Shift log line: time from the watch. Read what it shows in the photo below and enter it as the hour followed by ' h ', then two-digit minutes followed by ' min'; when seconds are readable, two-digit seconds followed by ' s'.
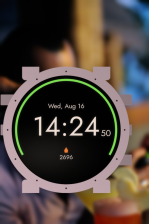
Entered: 14 h 24 min 50 s
